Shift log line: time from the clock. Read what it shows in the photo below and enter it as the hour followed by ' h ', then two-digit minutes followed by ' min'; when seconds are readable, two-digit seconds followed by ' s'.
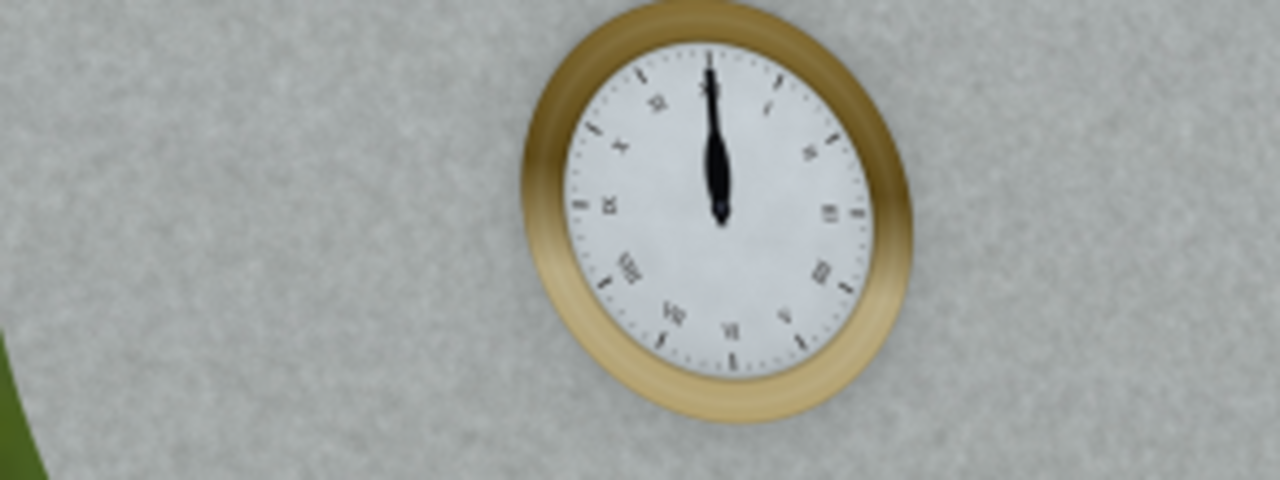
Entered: 12 h 00 min
